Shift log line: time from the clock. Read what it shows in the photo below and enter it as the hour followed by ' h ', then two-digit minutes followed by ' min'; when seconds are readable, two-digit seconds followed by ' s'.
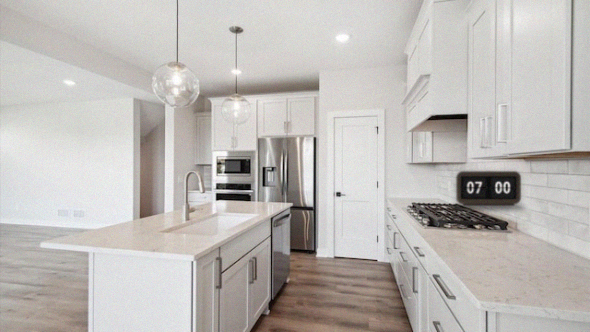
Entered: 7 h 00 min
